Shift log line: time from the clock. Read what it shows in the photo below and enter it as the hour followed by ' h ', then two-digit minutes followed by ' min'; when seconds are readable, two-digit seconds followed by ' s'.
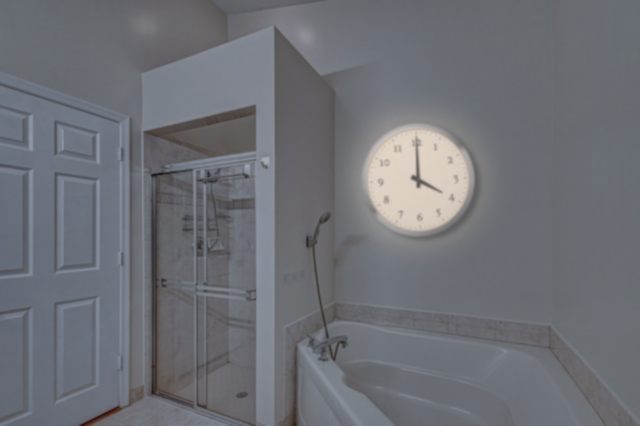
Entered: 4 h 00 min
